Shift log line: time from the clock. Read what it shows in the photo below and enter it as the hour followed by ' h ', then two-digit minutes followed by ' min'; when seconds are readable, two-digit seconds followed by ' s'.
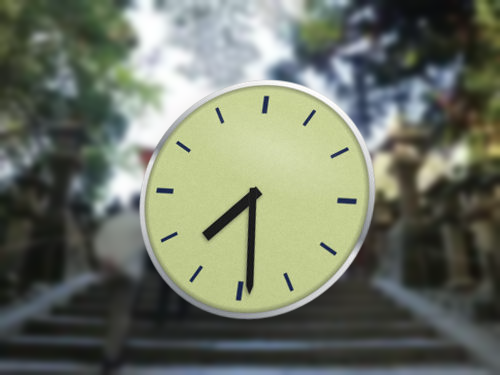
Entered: 7 h 29 min
